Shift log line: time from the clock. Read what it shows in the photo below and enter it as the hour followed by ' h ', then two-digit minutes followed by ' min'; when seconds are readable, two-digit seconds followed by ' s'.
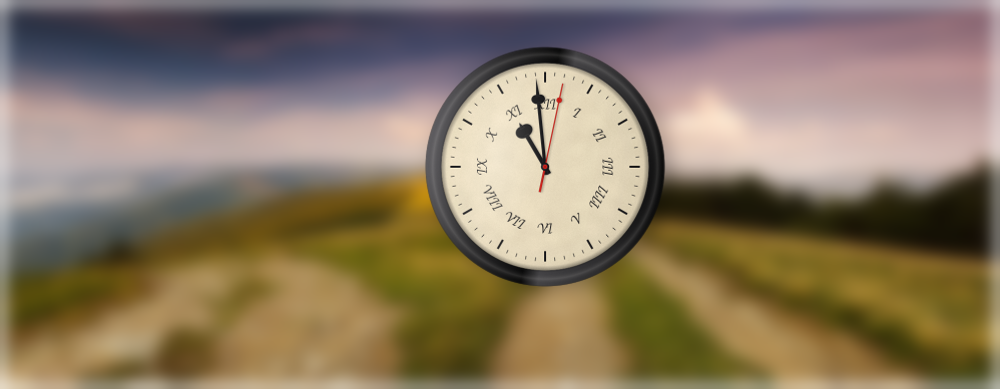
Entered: 10 h 59 min 02 s
